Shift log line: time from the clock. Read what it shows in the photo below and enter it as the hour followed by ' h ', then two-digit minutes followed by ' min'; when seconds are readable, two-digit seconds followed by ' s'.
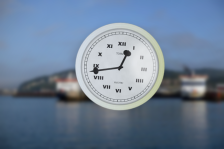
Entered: 12 h 43 min
